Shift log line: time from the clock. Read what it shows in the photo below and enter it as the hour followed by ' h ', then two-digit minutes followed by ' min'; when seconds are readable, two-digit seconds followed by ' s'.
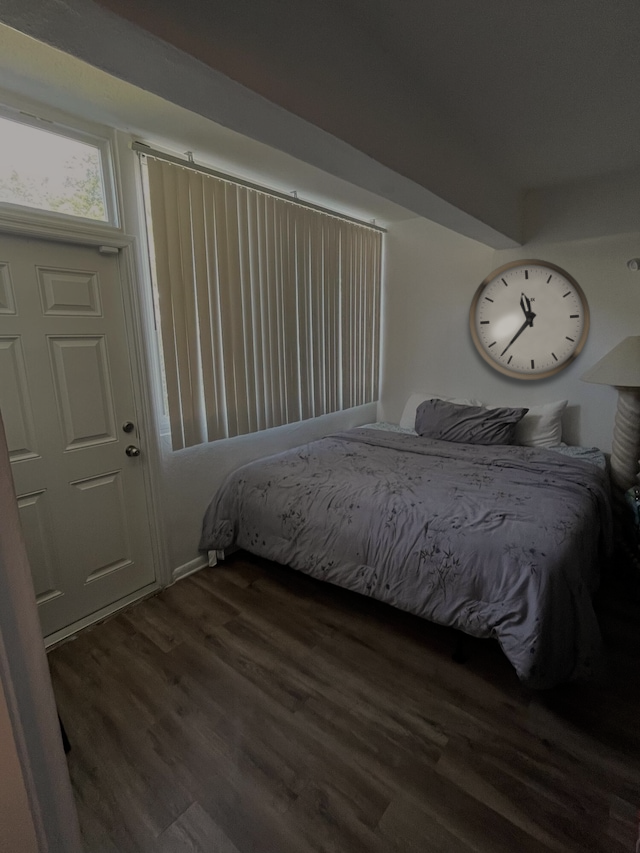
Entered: 11 h 37 min
